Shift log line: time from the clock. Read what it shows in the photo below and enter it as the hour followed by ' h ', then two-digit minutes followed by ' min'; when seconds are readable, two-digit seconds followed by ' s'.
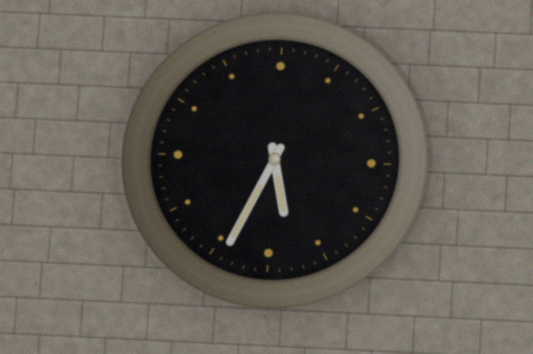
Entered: 5 h 34 min
